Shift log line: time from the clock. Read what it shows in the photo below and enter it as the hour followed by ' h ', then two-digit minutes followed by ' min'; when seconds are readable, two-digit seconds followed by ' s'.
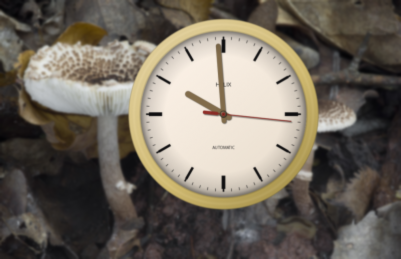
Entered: 9 h 59 min 16 s
